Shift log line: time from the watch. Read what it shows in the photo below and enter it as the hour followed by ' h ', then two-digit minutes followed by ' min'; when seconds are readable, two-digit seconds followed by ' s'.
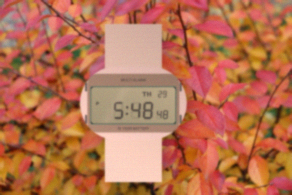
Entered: 5 h 48 min
